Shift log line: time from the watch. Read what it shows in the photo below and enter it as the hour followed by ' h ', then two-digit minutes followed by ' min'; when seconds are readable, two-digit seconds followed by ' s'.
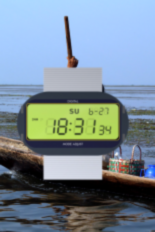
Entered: 18 h 31 min 34 s
